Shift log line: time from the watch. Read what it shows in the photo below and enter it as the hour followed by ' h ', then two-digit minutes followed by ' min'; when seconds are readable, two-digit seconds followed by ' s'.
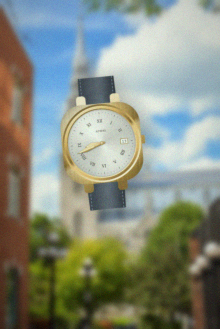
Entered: 8 h 42 min
